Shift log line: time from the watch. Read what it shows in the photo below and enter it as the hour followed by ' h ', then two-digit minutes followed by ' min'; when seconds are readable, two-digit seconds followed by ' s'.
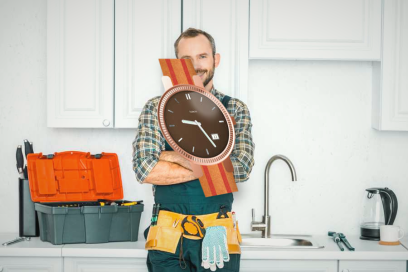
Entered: 9 h 26 min
